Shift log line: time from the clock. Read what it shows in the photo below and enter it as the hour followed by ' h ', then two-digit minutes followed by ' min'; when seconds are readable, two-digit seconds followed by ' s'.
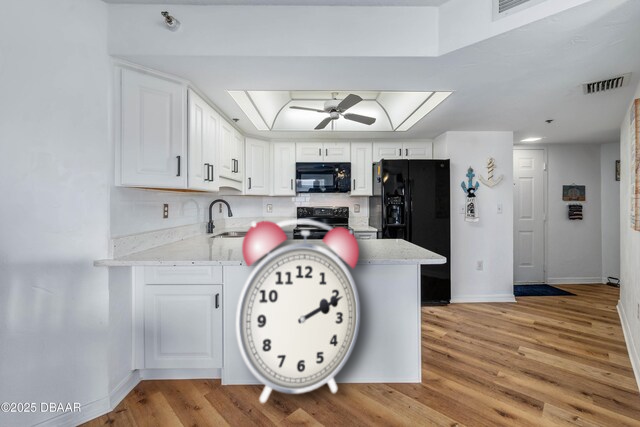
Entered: 2 h 11 min
